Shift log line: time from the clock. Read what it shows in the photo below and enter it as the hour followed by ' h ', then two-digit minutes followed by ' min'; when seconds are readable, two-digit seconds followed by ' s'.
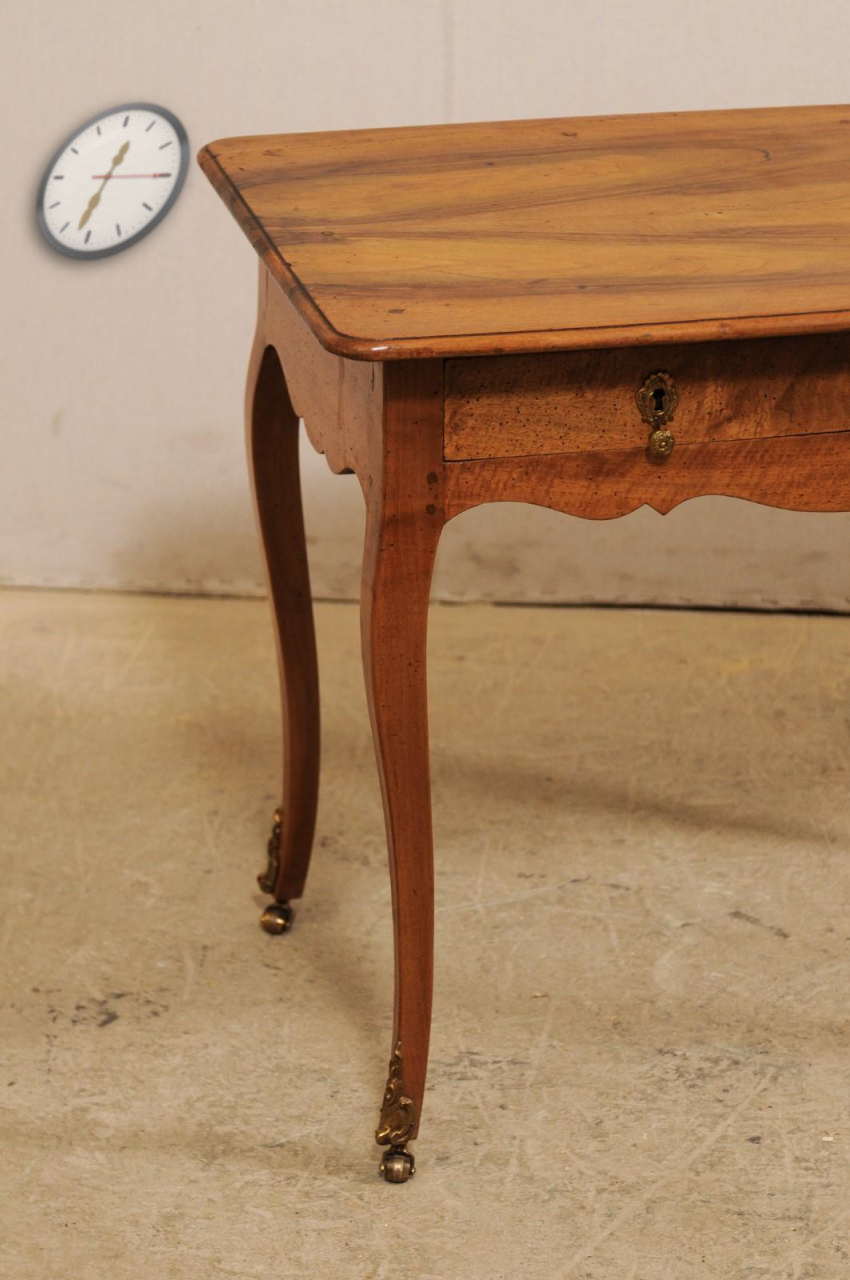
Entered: 12 h 32 min 15 s
